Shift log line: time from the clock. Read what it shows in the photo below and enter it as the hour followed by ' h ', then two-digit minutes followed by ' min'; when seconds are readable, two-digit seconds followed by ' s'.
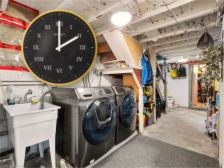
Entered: 2 h 00 min
